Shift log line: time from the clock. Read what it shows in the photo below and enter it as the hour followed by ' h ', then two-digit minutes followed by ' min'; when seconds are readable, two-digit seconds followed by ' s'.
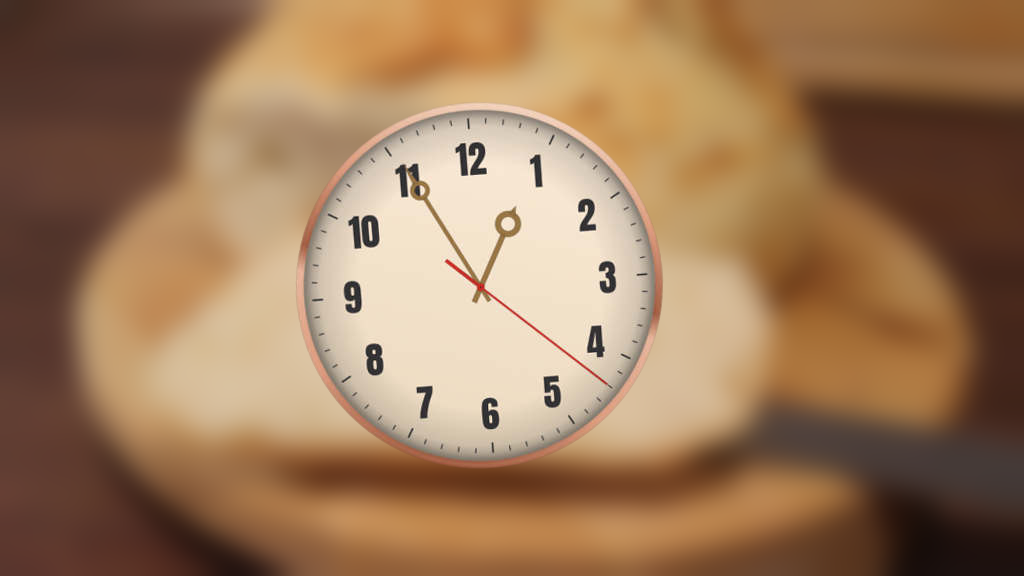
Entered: 12 h 55 min 22 s
